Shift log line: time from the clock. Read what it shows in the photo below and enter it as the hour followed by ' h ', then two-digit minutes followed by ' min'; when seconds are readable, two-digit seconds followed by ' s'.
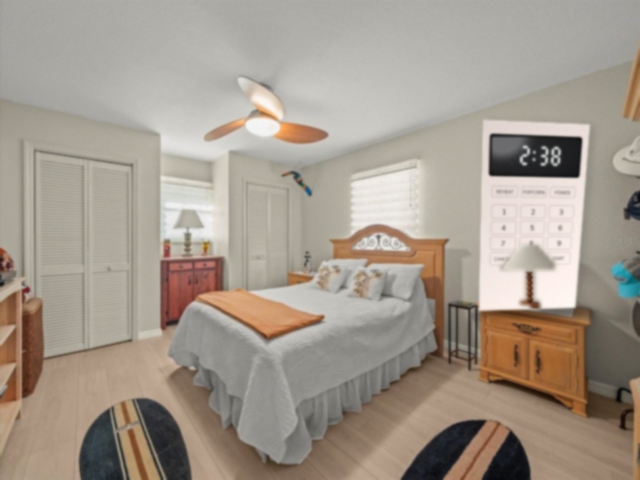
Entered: 2 h 38 min
